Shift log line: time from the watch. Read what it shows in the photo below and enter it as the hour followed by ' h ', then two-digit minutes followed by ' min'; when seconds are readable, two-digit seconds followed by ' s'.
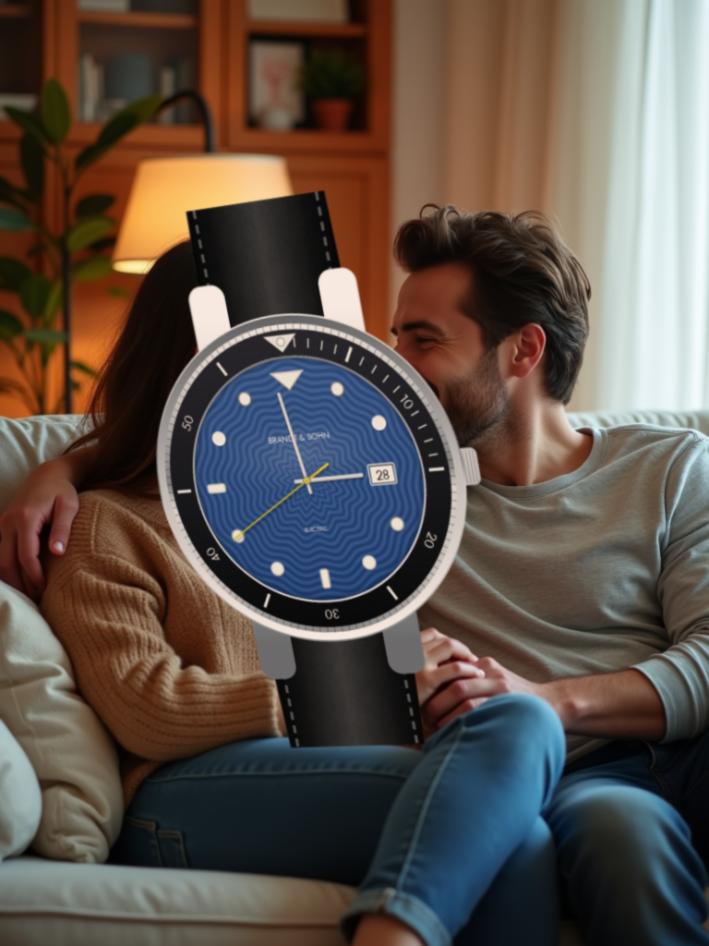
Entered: 2 h 58 min 40 s
